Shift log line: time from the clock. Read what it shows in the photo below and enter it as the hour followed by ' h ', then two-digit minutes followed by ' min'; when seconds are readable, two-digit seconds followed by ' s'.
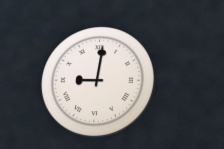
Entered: 9 h 01 min
